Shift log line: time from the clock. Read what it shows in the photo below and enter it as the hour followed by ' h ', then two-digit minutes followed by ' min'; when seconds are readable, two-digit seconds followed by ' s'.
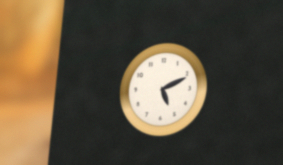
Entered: 5 h 11 min
